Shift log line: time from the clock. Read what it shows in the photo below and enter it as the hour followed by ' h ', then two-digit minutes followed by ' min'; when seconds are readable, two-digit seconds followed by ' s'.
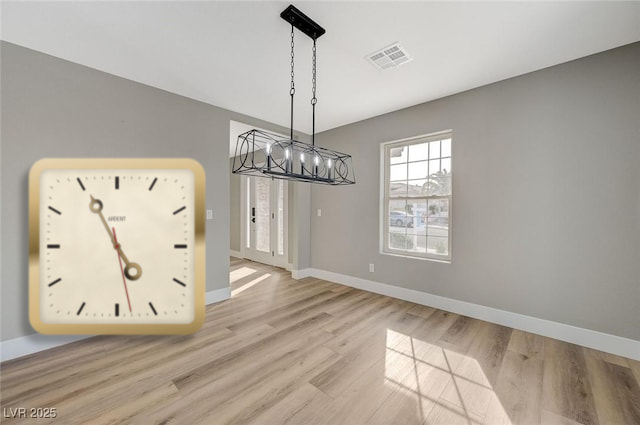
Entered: 4 h 55 min 28 s
